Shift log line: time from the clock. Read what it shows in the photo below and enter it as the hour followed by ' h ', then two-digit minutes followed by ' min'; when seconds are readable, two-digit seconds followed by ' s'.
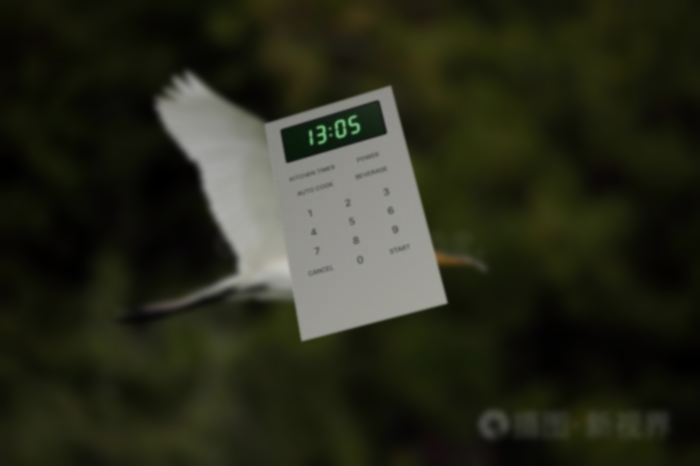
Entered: 13 h 05 min
